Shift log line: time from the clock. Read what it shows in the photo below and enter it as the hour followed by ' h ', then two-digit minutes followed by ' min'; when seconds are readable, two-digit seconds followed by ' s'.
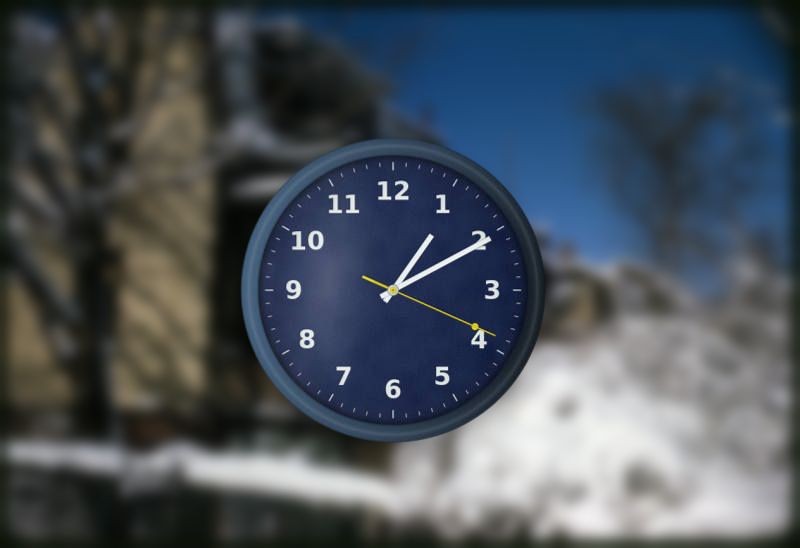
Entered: 1 h 10 min 19 s
